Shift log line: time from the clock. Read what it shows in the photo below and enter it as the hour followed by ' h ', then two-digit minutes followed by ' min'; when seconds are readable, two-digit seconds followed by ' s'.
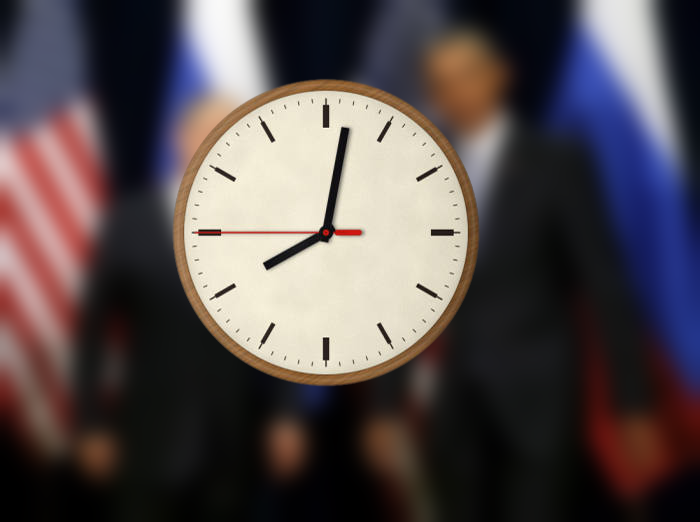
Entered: 8 h 01 min 45 s
